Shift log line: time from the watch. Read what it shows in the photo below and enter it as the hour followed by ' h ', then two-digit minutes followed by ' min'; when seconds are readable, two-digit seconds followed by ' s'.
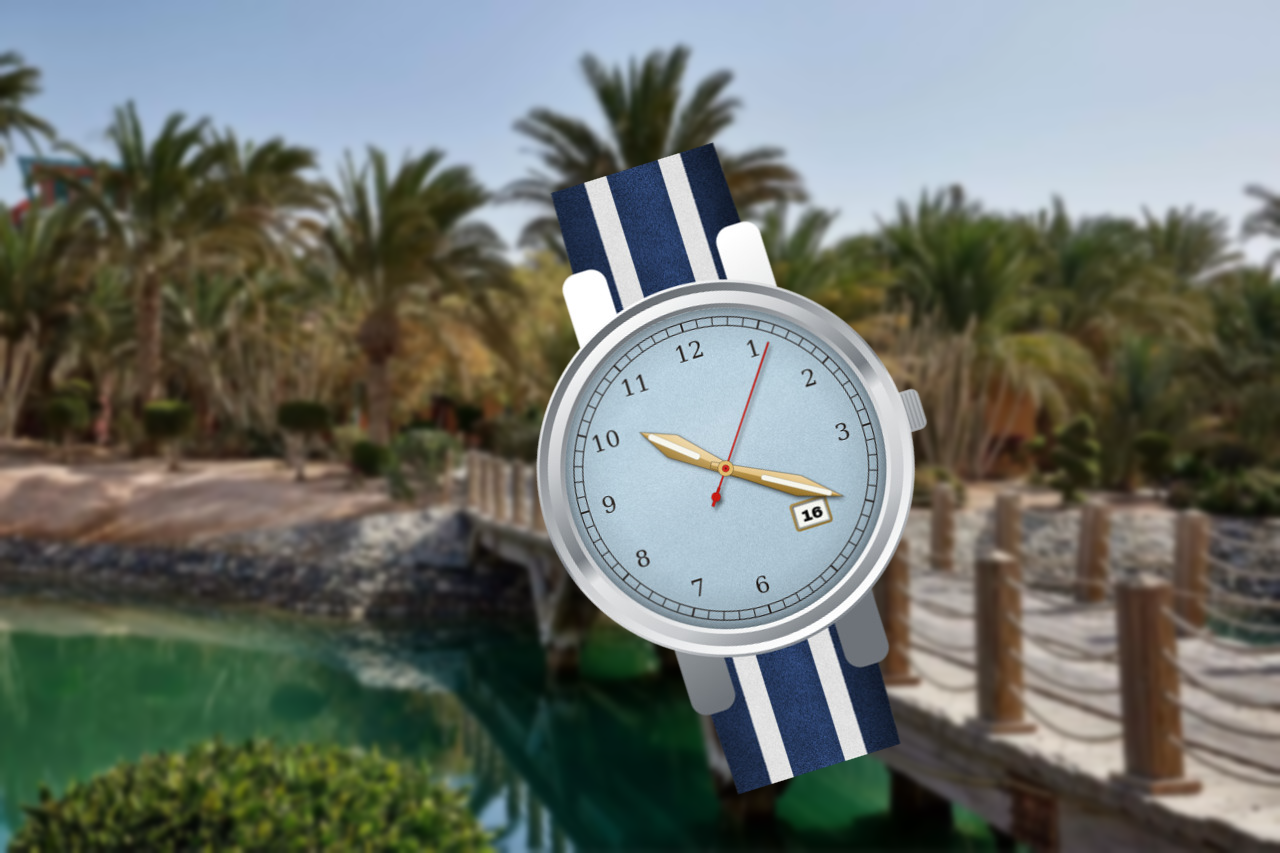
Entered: 10 h 20 min 06 s
